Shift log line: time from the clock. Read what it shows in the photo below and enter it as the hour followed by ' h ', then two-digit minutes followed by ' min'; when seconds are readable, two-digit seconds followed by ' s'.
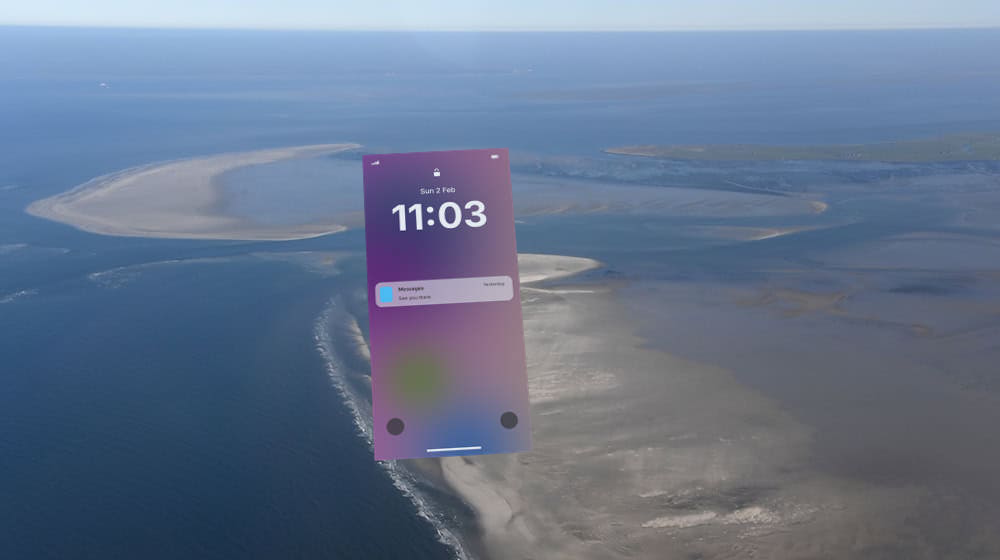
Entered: 11 h 03 min
